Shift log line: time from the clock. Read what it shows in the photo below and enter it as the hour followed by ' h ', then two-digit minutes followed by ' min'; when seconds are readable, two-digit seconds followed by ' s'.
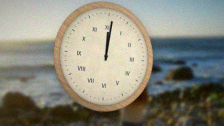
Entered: 12 h 01 min
